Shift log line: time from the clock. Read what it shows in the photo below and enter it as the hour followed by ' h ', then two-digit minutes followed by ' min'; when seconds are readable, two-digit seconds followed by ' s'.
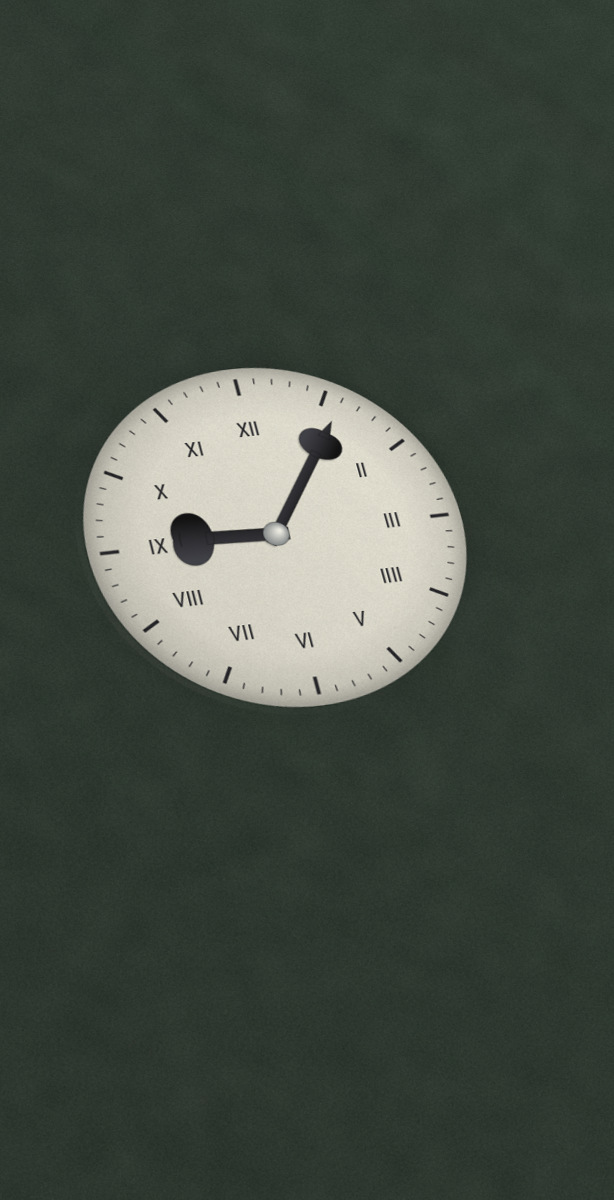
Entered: 9 h 06 min
